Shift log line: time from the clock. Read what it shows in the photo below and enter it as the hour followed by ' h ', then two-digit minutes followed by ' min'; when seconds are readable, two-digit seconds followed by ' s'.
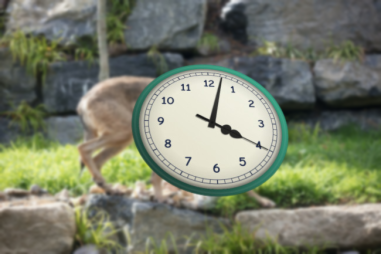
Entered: 4 h 02 min 20 s
